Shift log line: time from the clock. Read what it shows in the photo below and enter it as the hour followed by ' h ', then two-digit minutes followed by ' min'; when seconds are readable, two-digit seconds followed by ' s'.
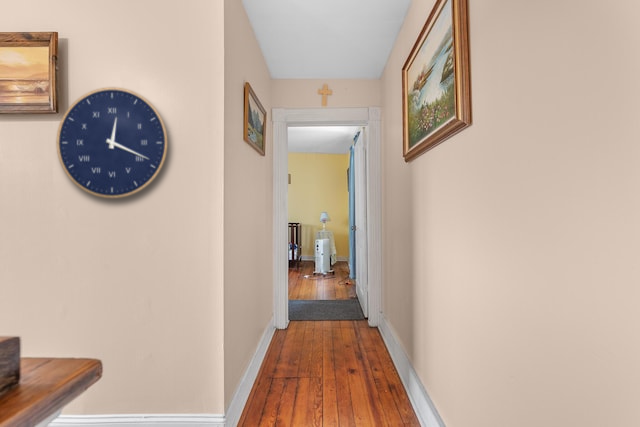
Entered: 12 h 19 min
